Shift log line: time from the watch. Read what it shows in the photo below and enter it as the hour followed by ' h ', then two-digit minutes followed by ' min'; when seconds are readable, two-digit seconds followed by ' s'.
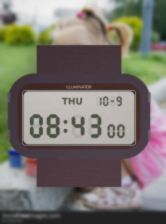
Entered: 8 h 43 min 00 s
